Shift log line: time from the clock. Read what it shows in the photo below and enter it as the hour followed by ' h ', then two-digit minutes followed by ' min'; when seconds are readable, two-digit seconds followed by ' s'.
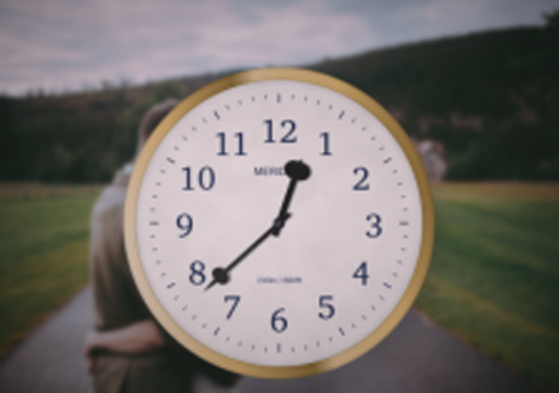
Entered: 12 h 38 min
